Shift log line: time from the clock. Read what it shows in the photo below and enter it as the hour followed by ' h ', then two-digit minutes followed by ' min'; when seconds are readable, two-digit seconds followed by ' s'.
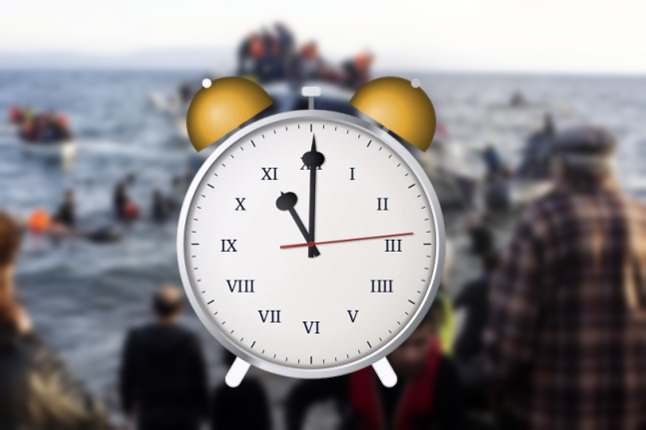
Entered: 11 h 00 min 14 s
